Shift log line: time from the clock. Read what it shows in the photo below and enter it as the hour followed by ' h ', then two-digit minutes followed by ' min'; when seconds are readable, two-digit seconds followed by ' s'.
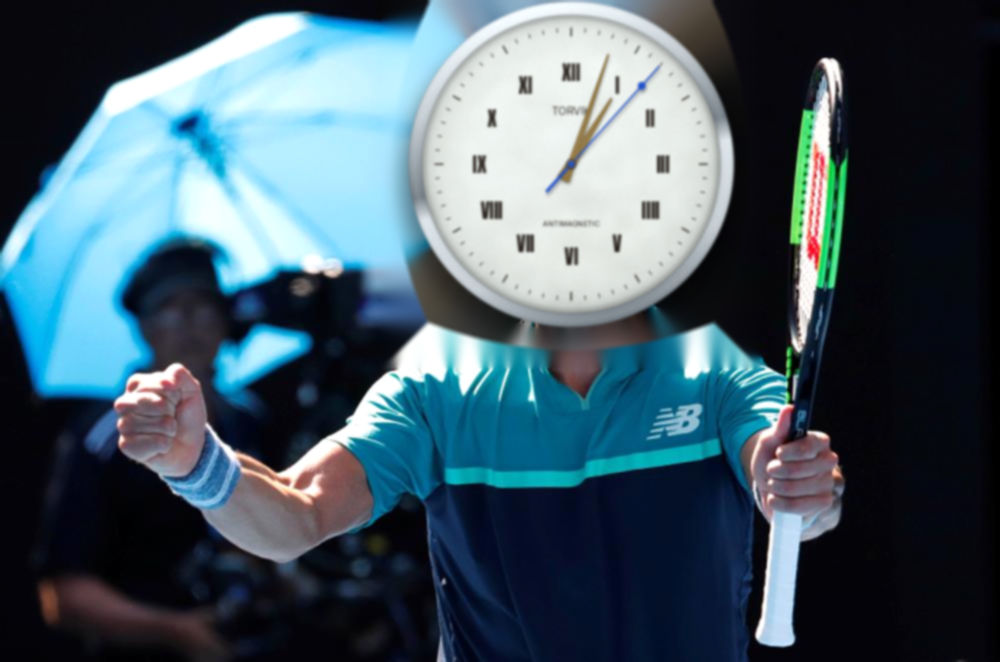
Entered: 1 h 03 min 07 s
